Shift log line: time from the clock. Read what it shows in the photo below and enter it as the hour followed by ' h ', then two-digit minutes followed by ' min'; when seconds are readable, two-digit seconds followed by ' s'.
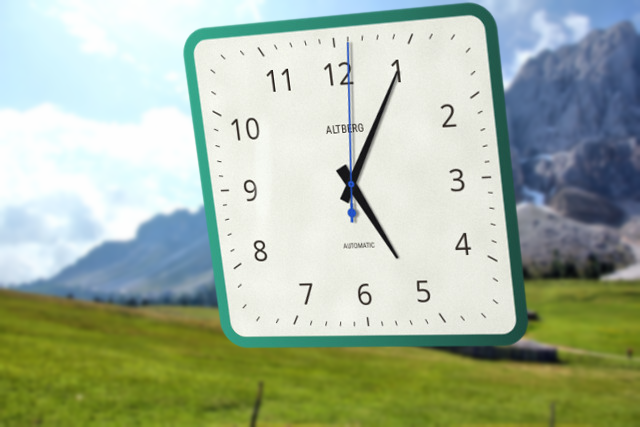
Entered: 5 h 05 min 01 s
